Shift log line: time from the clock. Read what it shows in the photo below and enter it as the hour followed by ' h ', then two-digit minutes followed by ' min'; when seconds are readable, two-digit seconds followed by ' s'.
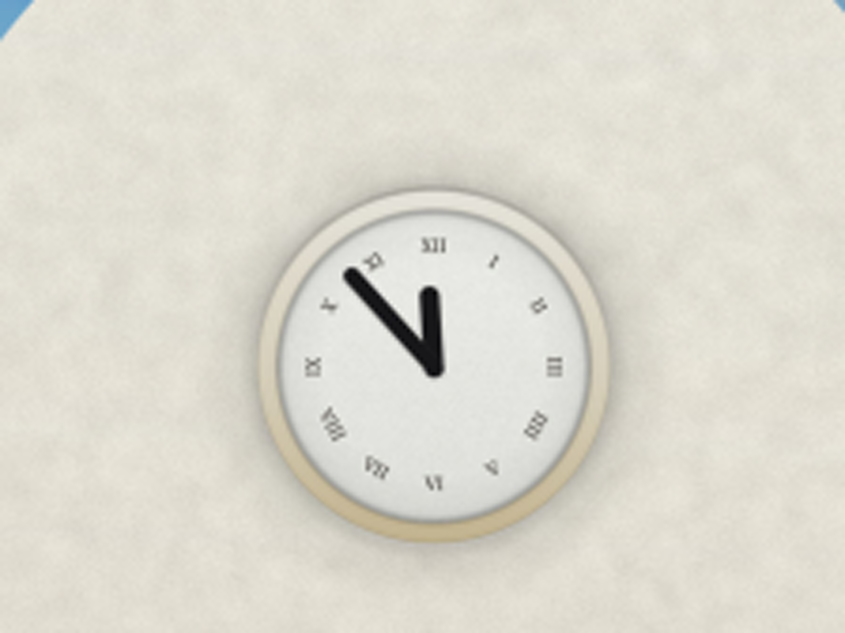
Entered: 11 h 53 min
